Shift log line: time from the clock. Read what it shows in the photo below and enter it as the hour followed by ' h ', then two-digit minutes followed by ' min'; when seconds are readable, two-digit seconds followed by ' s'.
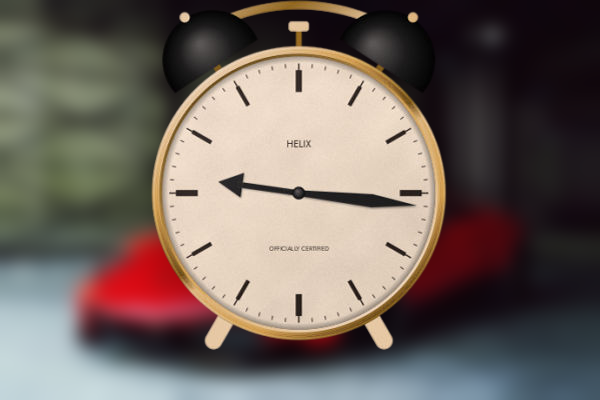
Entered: 9 h 16 min
